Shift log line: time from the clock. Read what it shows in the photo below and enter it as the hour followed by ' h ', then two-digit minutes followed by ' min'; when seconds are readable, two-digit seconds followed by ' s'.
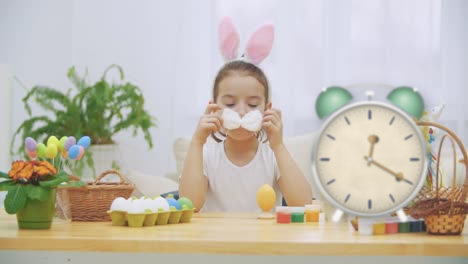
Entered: 12 h 20 min
